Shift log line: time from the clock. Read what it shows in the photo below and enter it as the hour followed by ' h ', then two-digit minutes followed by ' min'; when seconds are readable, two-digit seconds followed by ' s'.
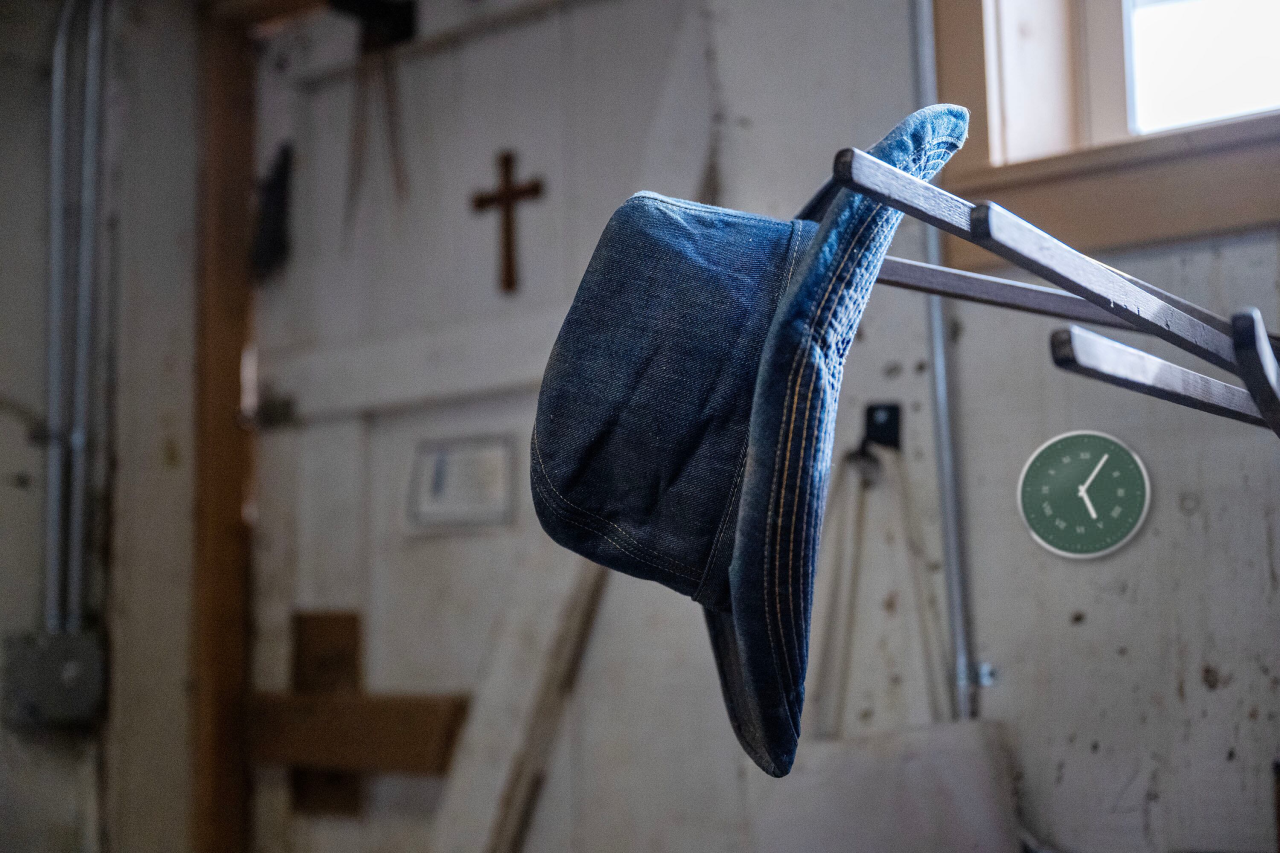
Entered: 5 h 05 min
